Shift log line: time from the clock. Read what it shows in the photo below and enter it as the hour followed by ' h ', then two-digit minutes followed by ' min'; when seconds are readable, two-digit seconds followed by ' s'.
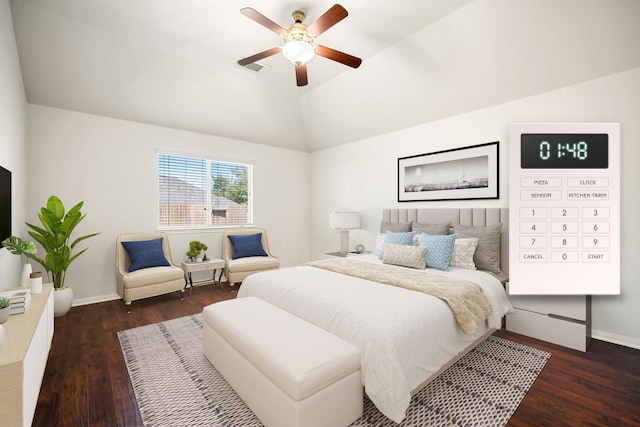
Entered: 1 h 48 min
